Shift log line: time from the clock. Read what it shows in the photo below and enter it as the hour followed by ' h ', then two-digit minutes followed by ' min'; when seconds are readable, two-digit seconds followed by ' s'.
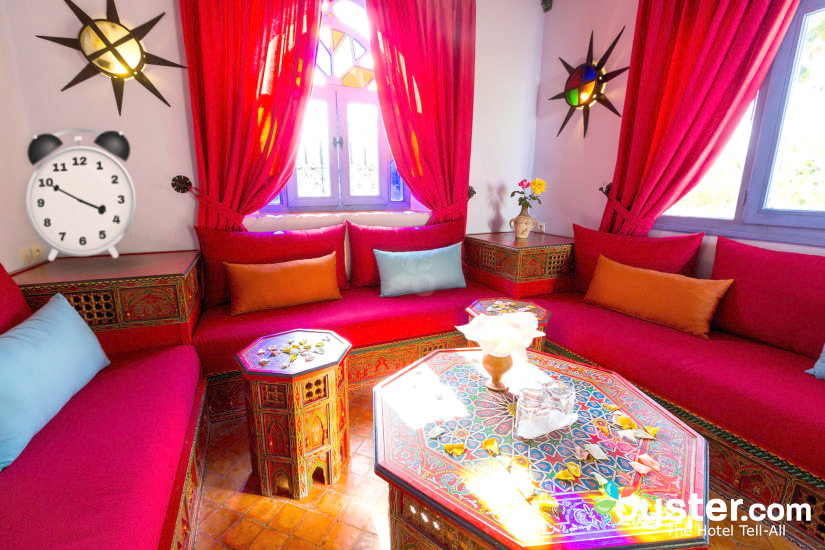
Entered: 3 h 50 min
